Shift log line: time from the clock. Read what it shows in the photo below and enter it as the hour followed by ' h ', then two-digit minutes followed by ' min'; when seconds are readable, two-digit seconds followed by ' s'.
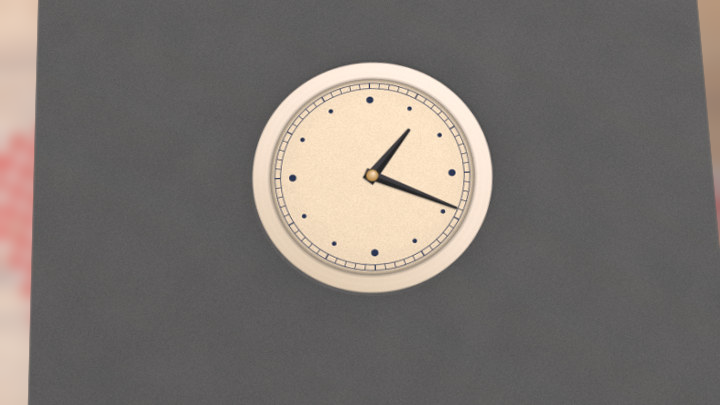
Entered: 1 h 19 min
